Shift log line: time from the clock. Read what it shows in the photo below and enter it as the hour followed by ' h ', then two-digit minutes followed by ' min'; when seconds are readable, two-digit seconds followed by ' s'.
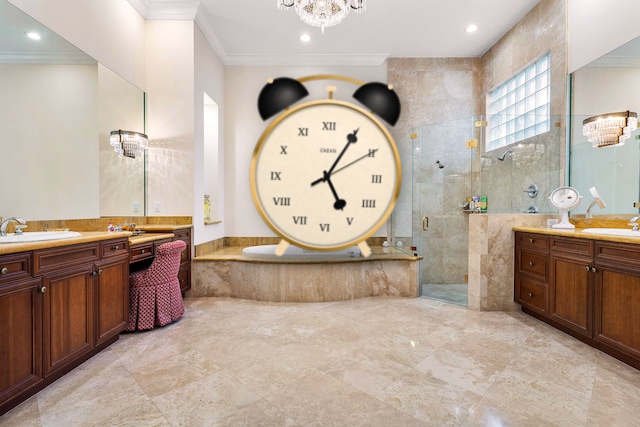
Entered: 5 h 05 min 10 s
